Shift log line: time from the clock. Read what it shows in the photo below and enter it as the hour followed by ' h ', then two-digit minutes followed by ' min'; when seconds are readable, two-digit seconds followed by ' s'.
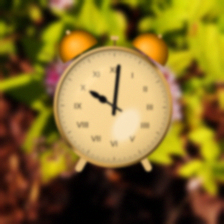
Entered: 10 h 01 min
